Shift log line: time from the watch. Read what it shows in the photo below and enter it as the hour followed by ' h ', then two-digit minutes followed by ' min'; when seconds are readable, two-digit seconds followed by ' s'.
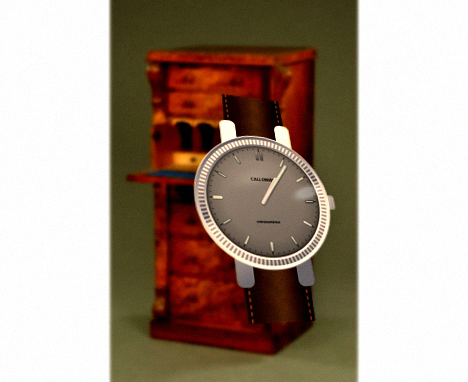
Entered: 1 h 06 min
